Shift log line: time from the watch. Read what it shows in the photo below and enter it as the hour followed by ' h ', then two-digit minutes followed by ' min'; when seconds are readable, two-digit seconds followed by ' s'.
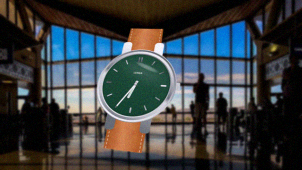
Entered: 6 h 35 min
